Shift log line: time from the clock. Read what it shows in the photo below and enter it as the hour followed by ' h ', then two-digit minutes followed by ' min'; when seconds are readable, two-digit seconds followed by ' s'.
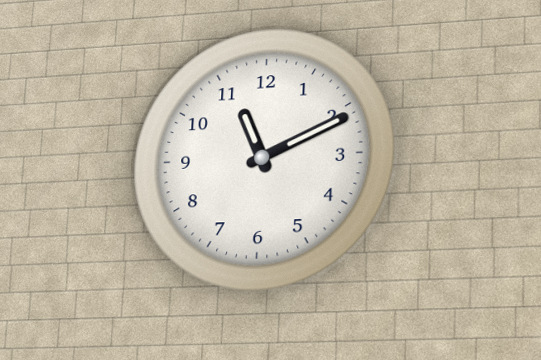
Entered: 11 h 11 min
